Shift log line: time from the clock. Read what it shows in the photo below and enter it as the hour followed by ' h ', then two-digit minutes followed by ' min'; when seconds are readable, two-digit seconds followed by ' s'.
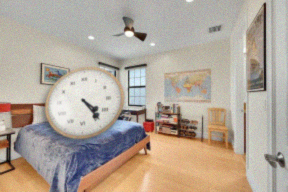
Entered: 4 h 24 min
